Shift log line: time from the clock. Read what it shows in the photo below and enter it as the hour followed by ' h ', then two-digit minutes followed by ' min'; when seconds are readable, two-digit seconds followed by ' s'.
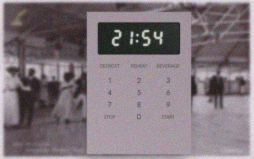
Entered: 21 h 54 min
